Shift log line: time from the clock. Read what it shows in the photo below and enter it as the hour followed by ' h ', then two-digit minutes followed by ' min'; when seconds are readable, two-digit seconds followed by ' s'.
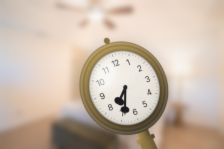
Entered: 7 h 34 min
